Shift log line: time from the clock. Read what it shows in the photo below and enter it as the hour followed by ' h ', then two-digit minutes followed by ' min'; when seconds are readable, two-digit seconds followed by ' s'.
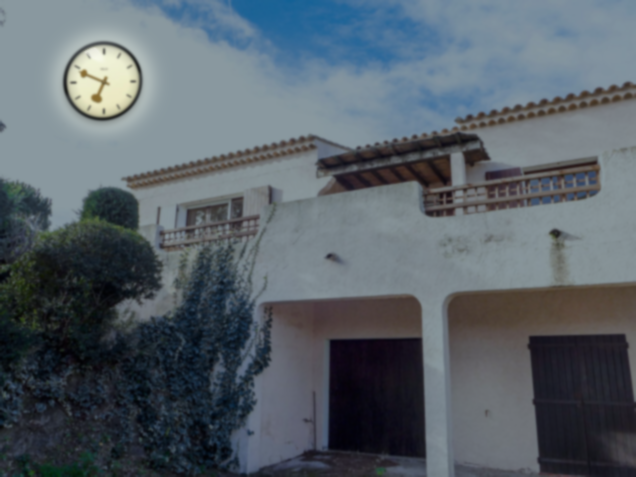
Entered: 6 h 49 min
